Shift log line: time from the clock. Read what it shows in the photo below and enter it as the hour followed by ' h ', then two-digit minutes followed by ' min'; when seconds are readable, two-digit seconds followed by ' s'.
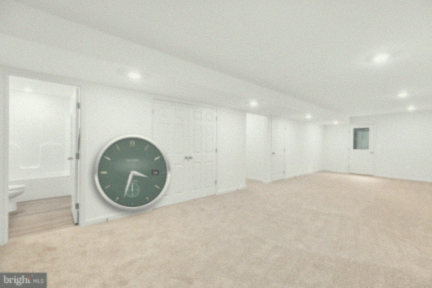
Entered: 3 h 33 min
